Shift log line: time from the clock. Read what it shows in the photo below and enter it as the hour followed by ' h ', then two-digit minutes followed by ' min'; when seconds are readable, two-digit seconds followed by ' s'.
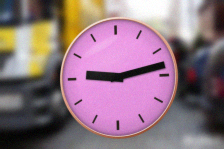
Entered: 9 h 13 min
